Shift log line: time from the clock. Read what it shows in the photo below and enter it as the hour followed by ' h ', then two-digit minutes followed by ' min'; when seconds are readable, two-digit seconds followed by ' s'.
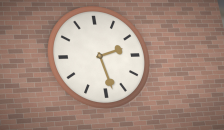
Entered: 2 h 28 min
